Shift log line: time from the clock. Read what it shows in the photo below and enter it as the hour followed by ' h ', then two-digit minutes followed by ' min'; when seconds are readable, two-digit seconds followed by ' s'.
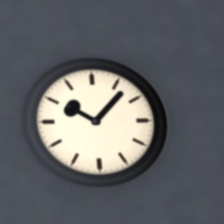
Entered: 10 h 07 min
